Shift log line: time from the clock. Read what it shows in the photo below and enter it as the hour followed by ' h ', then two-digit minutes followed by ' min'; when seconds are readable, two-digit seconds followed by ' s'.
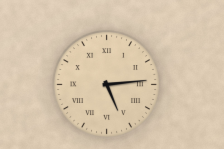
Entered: 5 h 14 min
